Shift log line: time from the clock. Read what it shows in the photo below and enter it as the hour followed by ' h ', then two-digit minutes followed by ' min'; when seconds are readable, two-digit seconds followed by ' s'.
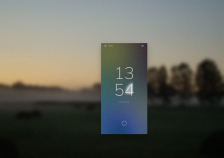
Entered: 13 h 54 min
